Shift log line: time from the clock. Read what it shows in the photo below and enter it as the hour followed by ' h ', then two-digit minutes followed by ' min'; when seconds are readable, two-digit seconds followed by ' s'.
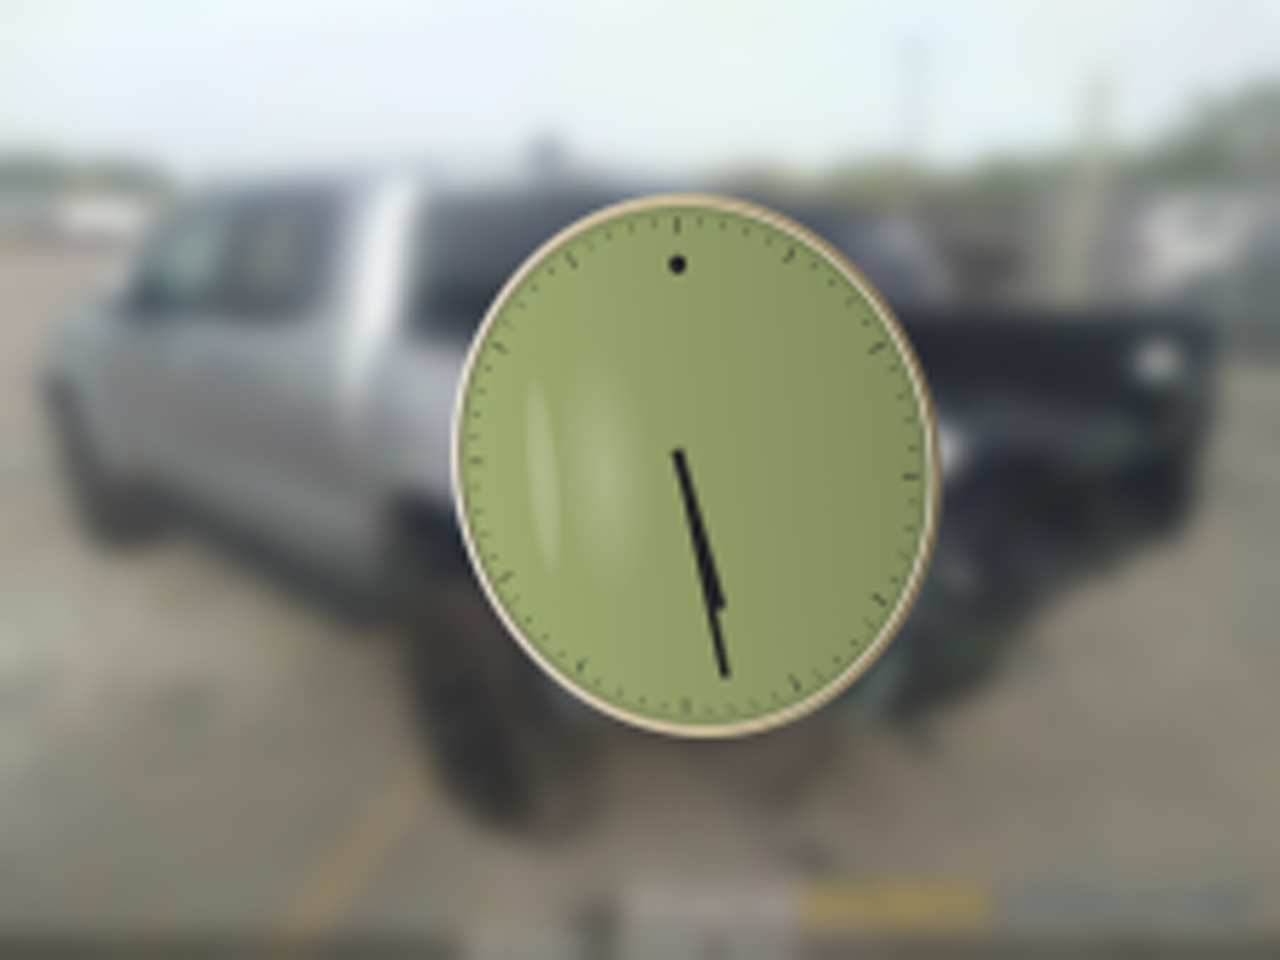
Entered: 5 h 28 min
